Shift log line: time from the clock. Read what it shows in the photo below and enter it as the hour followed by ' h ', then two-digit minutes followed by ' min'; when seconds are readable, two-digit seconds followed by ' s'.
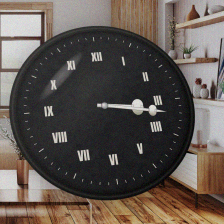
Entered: 3 h 17 min
